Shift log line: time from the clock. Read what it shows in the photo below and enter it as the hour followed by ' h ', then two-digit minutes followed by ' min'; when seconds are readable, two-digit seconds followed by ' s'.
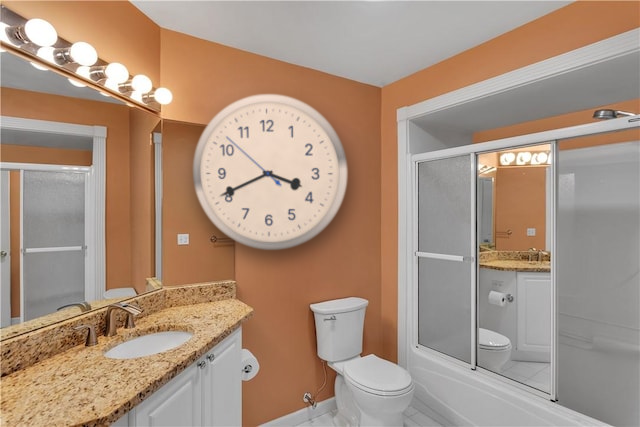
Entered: 3 h 40 min 52 s
